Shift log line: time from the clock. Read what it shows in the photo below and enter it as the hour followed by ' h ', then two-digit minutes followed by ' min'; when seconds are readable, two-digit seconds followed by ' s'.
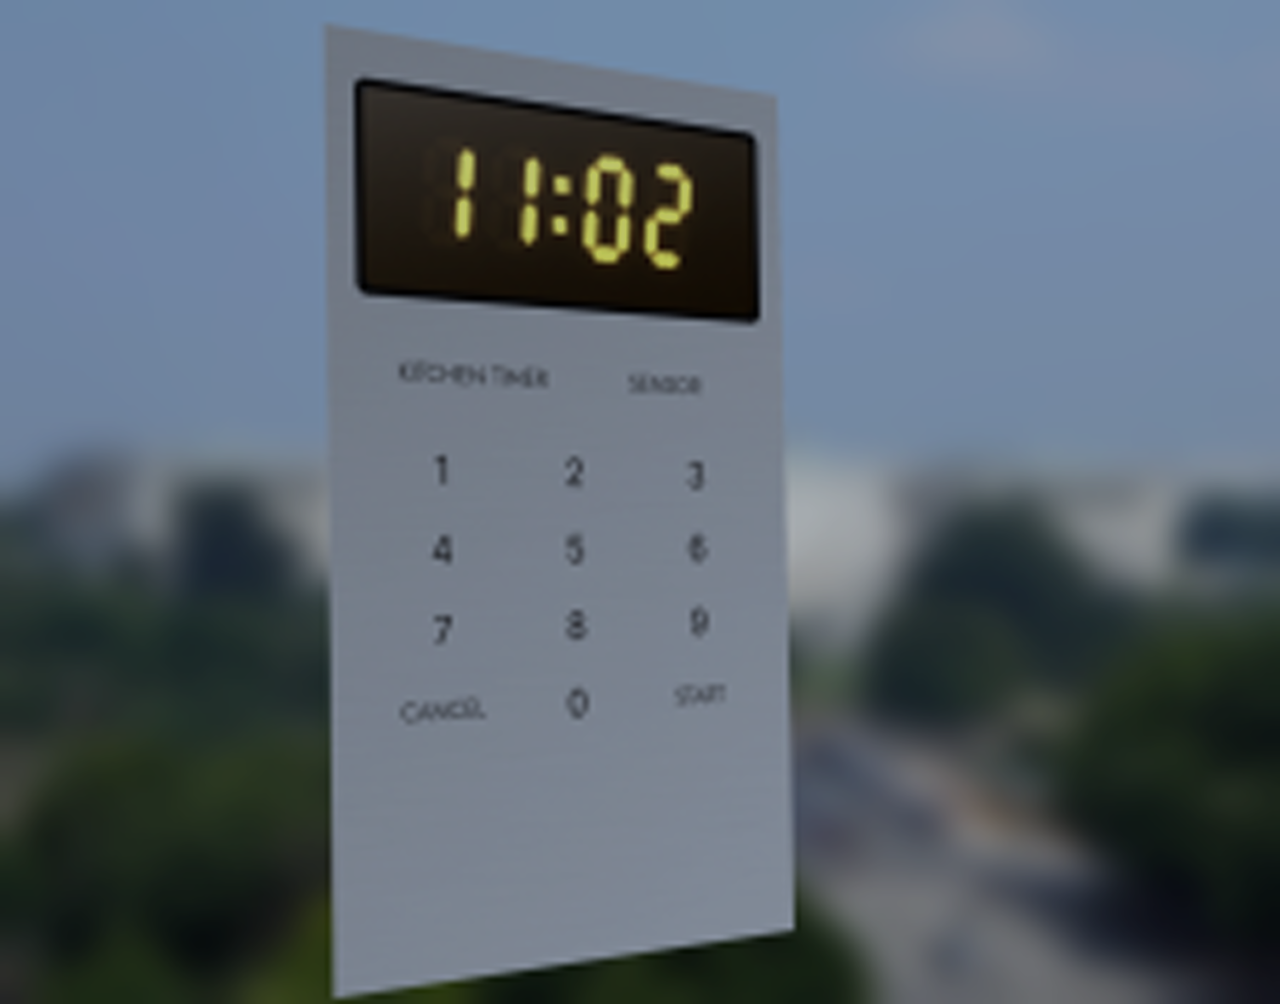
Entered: 11 h 02 min
